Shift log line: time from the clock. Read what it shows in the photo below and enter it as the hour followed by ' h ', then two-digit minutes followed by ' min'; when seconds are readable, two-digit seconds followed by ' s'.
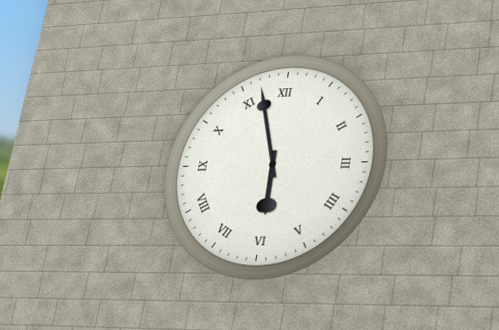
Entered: 5 h 57 min
